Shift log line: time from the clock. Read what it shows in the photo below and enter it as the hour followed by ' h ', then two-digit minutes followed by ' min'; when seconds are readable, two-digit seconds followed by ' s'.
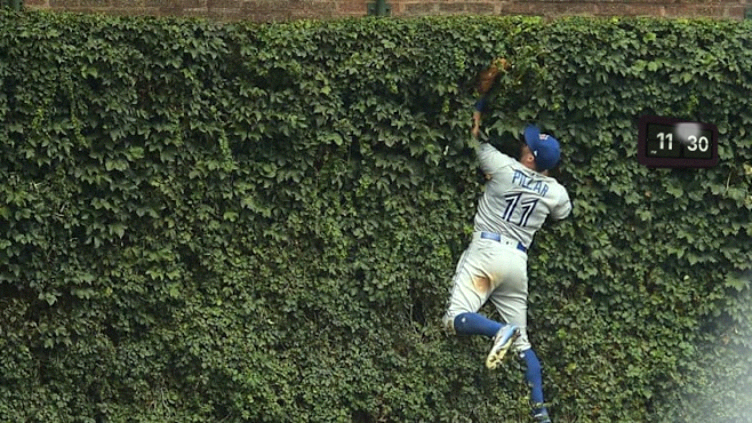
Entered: 11 h 30 min
